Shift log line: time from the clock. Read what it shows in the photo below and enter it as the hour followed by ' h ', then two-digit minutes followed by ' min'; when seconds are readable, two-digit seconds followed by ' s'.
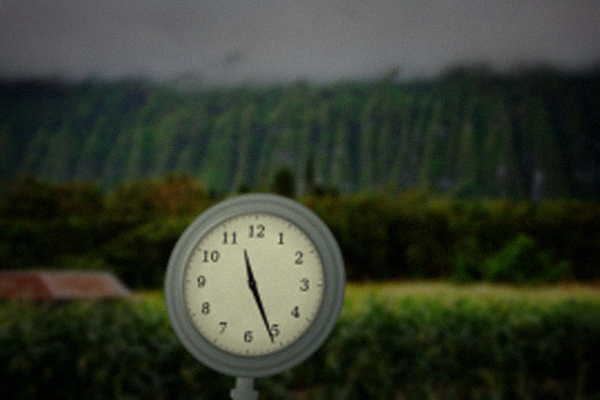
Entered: 11 h 26 min
